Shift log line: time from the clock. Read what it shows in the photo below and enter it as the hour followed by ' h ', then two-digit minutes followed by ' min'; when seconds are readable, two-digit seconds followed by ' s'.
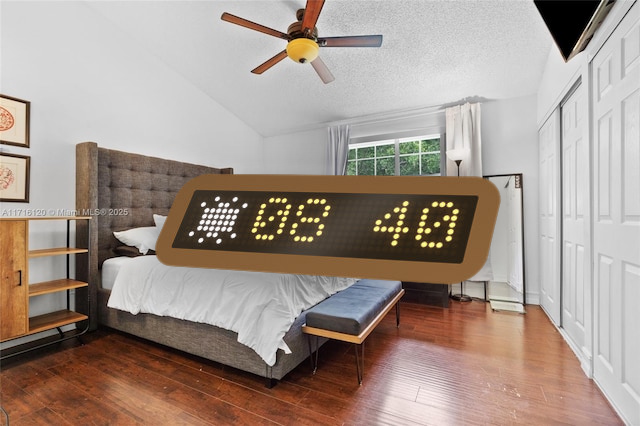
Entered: 8 h 40 min
